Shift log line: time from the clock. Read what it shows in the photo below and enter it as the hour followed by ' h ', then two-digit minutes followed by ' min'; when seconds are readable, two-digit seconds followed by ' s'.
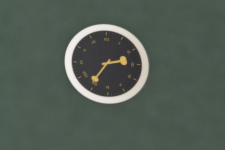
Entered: 2 h 36 min
